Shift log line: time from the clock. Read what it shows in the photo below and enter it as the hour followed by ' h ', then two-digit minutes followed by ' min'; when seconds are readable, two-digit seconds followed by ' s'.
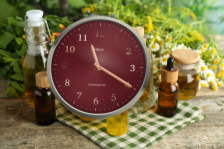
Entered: 11 h 20 min
